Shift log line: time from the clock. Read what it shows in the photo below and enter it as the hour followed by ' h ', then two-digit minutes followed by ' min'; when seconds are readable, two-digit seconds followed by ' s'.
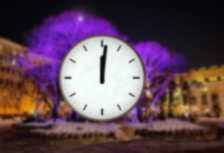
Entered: 12 h 01 min
